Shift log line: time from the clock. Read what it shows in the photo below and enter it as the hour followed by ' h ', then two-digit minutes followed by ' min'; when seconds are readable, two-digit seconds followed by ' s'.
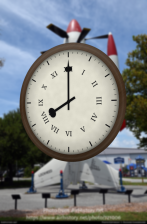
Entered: 8 h 00 min
